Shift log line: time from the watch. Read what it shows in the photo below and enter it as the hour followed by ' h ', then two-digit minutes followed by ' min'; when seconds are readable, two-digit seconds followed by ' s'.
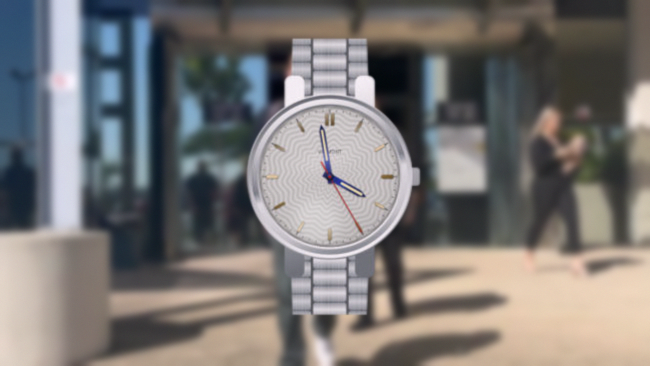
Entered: 3 h 58 min 25 s
